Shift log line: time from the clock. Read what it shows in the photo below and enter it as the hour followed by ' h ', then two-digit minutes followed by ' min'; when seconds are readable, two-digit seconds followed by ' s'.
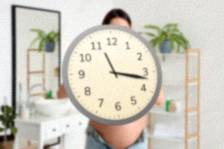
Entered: 11 h 17 min
